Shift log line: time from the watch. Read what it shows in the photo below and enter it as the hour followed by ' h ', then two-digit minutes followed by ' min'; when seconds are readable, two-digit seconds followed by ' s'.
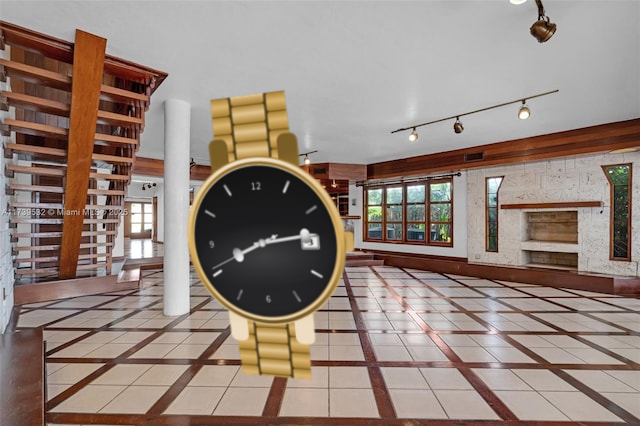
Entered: 8 h 13 min 41 s
